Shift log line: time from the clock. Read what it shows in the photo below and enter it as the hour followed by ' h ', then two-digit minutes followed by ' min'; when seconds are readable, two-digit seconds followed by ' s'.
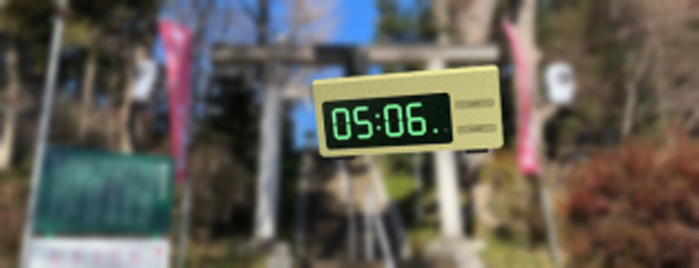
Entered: 5 h 06 min
